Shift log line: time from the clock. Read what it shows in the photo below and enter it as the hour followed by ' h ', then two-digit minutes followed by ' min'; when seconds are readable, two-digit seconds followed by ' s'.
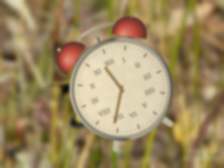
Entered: 11 h 36 min
